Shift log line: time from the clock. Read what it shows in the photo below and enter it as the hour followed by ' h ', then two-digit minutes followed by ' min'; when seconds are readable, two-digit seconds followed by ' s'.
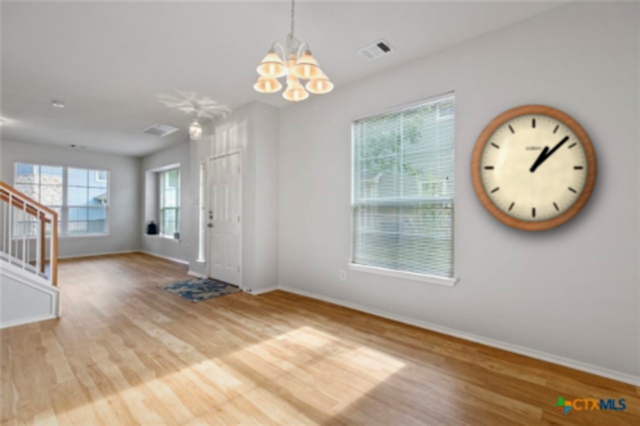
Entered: 1 h 08 min
